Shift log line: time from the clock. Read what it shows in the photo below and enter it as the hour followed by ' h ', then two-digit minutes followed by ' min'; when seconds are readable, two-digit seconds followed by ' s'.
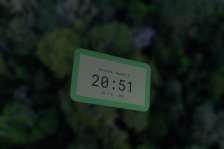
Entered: 20 h 51 min
